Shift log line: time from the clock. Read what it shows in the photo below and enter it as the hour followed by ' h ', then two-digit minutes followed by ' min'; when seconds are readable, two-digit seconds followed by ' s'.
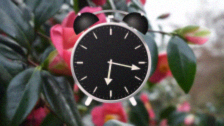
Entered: 6 h 17 min
